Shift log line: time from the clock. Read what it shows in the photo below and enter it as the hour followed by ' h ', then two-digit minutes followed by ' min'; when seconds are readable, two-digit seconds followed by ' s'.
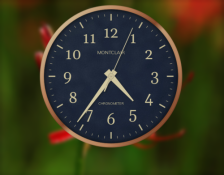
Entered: 4 h 36 min 04 s
